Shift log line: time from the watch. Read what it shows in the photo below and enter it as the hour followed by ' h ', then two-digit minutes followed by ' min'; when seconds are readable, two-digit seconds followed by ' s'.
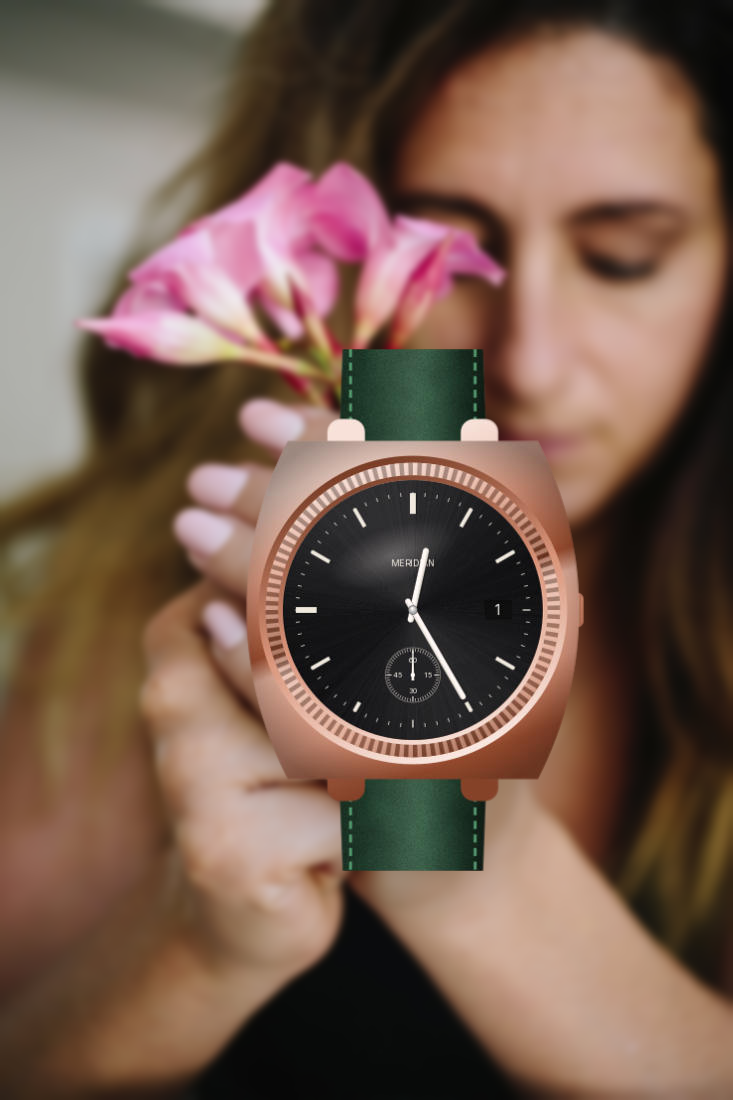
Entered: 12 h 25 min
